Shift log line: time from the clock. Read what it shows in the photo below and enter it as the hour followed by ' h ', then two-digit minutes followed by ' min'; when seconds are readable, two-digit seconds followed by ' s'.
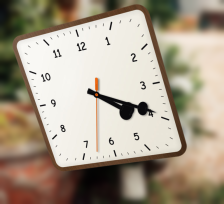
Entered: 4 h 19 min 33 s
